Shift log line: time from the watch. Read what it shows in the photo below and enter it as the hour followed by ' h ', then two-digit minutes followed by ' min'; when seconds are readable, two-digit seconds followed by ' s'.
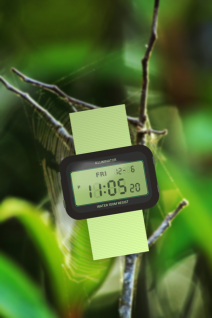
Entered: 11 h 05 min 20 s
